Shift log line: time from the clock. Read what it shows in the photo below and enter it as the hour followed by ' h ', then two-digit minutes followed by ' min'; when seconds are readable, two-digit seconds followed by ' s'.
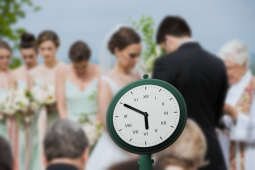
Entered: 5 h 50 min
